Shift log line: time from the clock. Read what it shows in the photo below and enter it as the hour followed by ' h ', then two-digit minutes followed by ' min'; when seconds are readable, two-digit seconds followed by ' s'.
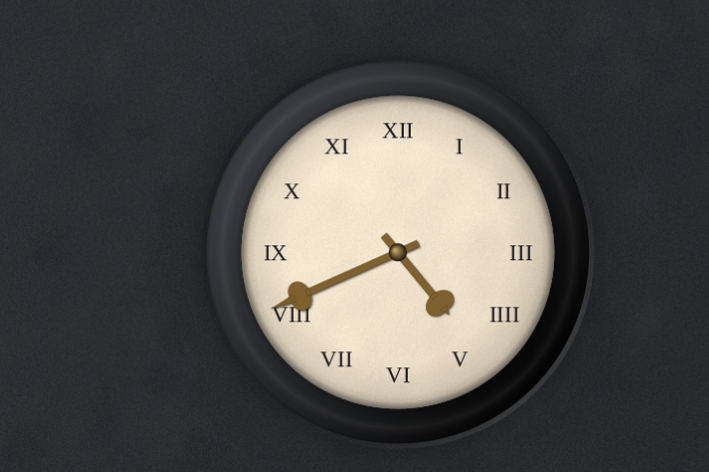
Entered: 4 h 41 min
